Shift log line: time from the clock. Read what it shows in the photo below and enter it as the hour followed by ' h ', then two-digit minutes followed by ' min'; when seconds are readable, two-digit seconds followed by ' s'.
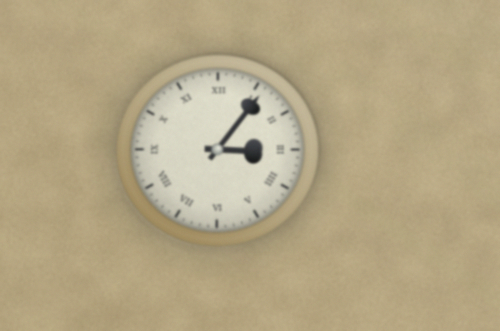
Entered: 3 h 06 min
